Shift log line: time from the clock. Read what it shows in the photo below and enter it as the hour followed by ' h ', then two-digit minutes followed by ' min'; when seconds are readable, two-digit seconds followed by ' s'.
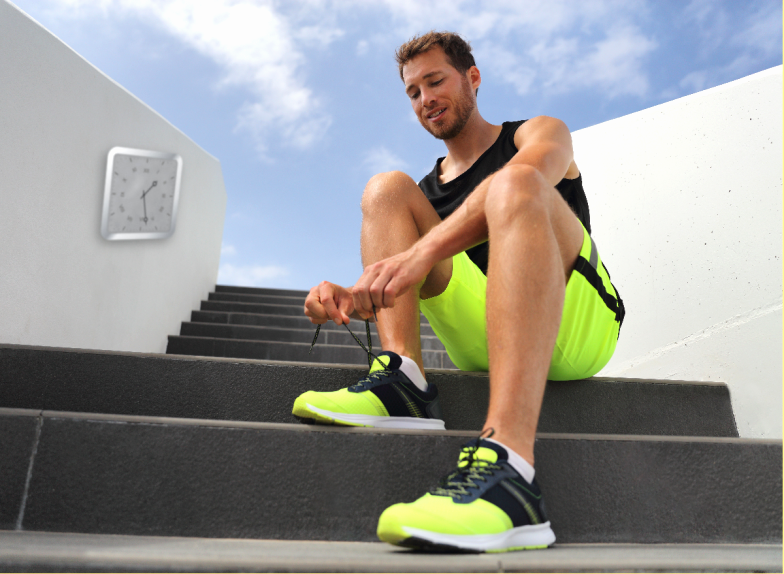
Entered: 1 h 28 min
